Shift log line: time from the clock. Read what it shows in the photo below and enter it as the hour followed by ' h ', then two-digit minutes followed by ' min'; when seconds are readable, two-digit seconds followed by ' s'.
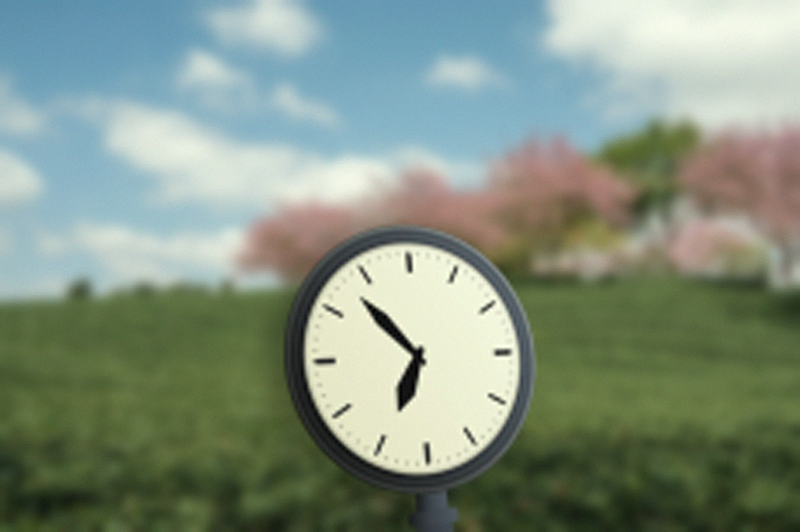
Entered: 6 h 53 min
